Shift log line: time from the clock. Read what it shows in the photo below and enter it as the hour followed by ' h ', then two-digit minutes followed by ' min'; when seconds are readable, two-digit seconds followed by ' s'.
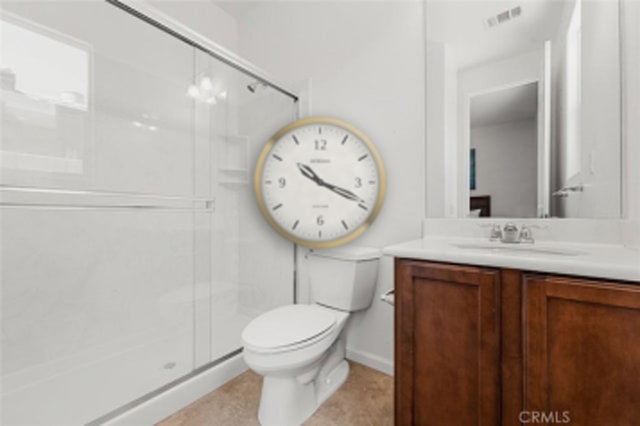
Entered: 10 h 19 min
